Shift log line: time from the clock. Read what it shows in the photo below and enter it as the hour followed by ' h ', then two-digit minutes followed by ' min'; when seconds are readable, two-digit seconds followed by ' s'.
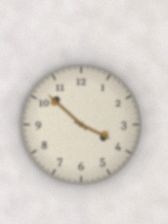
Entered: 3 h 52 min
